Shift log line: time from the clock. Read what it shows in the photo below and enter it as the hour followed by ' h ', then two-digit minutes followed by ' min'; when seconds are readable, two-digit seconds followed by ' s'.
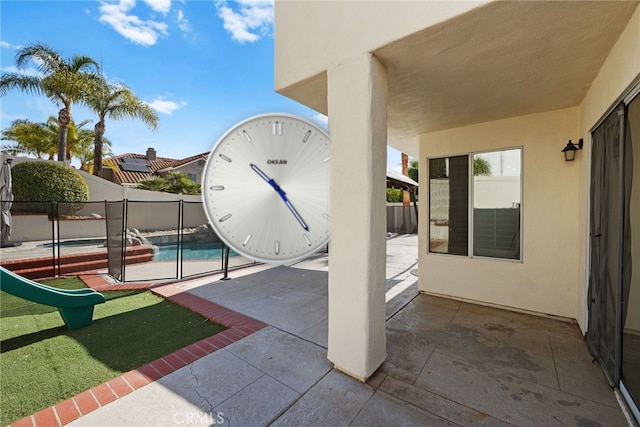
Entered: 10 h 24 min
